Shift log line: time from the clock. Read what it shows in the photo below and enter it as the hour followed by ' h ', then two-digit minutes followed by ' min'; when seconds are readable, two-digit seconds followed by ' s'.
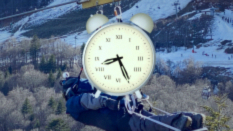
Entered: 8 h 26 min
